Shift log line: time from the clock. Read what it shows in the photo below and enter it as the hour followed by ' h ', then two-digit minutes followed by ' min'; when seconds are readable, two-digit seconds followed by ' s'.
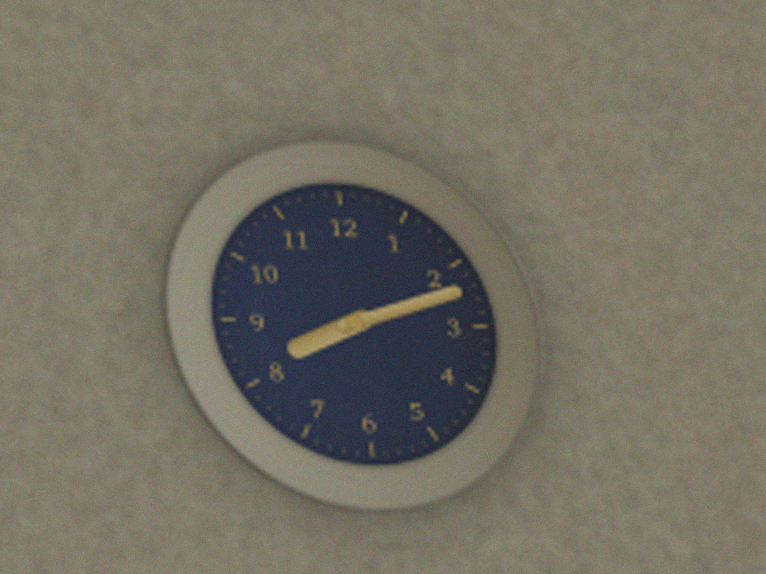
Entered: 8 h 12 min
